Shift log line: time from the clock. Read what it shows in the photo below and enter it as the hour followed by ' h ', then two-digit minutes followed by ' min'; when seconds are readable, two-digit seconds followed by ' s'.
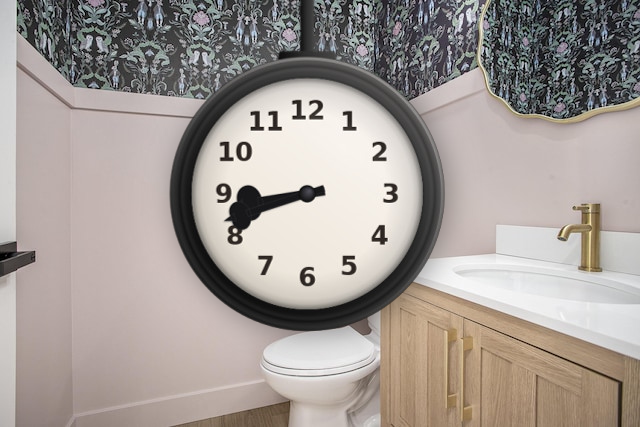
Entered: 8 h 42 min
